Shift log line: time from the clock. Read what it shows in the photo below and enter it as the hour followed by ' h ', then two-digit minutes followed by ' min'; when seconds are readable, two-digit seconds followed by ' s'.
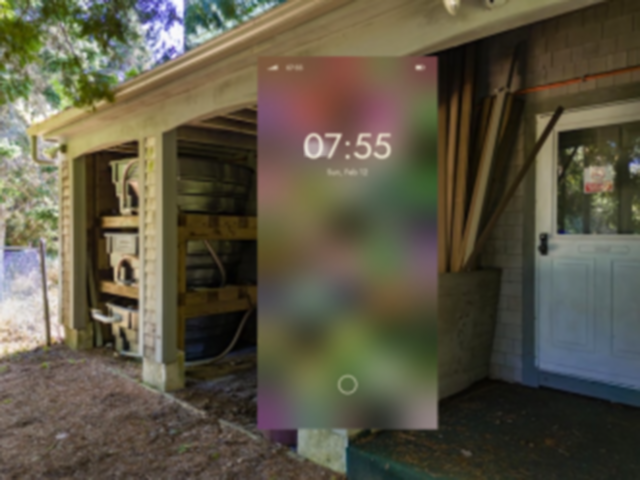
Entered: 7 h 55 min
